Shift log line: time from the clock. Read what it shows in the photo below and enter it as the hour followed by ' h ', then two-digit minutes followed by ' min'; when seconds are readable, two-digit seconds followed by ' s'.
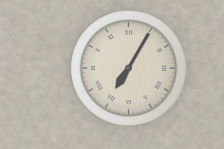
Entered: 7 h 05 min
